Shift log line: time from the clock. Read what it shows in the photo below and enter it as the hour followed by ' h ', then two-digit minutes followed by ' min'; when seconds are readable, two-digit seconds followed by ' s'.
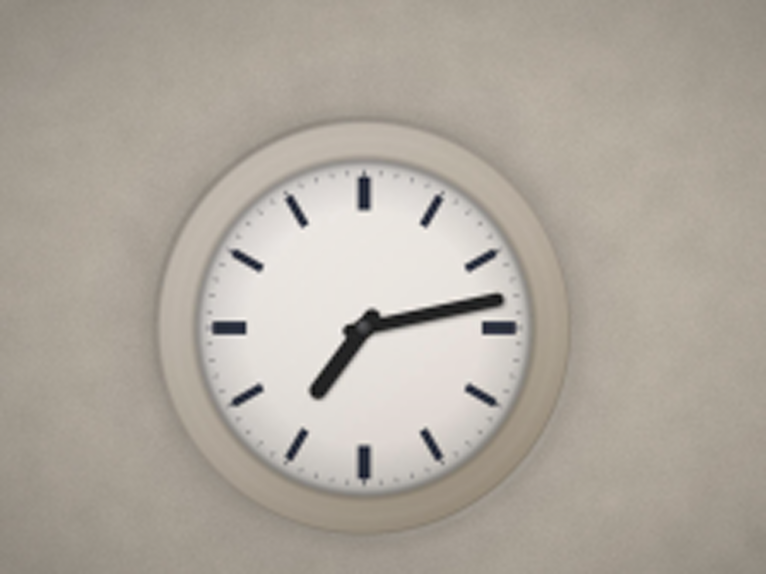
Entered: 7 h 13 min
